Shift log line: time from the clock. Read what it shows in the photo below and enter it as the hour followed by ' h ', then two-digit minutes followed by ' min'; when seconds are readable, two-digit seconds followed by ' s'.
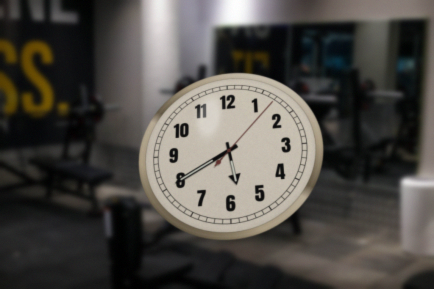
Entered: 5 h 40 min 07 s
